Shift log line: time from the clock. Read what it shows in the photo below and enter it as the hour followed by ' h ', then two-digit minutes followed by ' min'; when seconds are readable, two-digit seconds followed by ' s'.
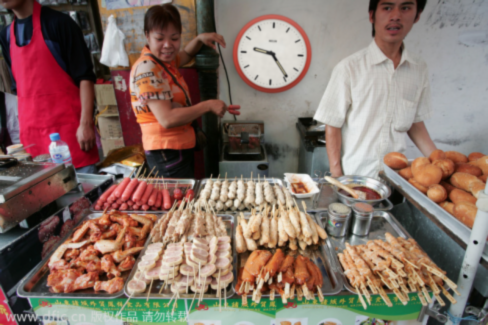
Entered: 9 h 24 min
